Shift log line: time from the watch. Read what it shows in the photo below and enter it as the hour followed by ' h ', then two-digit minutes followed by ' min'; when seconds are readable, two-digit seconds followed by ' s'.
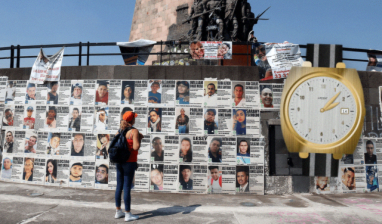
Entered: 2 h 07 min
